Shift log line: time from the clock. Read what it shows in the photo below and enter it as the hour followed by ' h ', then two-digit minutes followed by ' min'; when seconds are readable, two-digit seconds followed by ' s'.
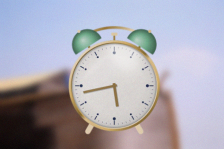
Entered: 5 h 43 min
